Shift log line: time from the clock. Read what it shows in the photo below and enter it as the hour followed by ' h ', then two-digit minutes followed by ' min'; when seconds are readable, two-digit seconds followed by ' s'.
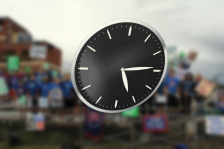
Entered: 5 h 14 min
